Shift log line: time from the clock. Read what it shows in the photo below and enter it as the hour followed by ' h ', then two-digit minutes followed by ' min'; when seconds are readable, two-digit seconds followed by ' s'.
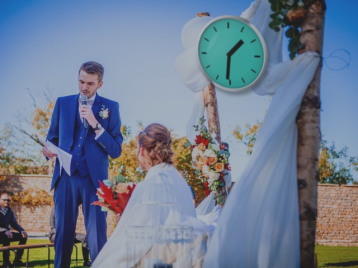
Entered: 1 h 31 min
